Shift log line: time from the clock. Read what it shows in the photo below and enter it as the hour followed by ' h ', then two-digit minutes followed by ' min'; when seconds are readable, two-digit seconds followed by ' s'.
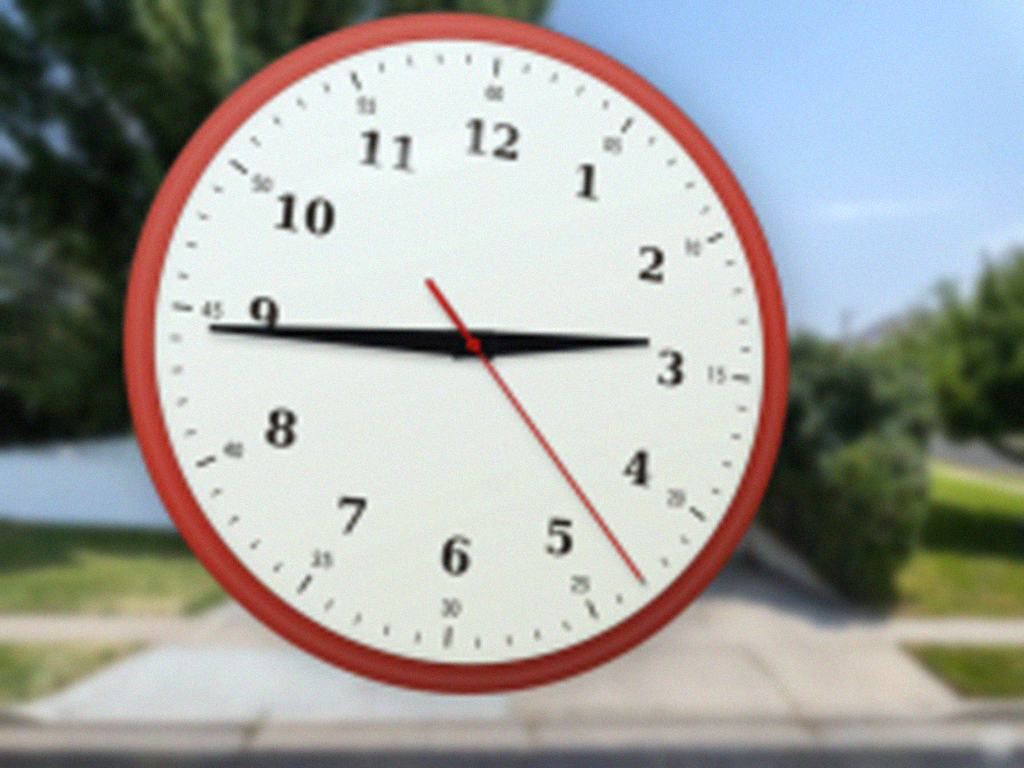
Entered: 2 h 44 min 23 s
